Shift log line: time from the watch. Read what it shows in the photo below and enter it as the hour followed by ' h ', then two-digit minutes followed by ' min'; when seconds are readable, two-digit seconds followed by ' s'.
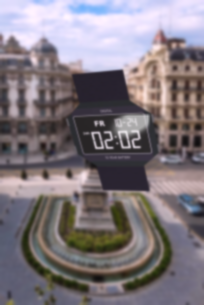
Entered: 2 h 02 min
